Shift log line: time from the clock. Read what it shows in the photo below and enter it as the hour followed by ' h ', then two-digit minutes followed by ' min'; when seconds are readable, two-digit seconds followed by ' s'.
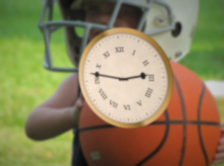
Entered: 2 h 47 min
